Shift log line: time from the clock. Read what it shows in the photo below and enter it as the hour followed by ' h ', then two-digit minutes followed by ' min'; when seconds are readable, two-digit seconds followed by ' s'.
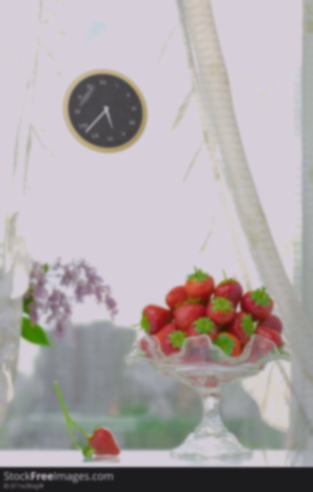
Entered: 5 h 38 min
